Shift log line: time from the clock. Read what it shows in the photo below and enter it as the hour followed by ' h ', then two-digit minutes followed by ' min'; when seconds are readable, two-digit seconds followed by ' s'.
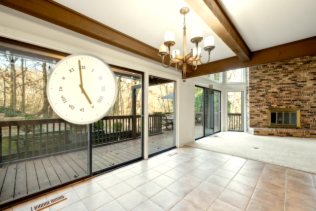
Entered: 4 h 59 min
